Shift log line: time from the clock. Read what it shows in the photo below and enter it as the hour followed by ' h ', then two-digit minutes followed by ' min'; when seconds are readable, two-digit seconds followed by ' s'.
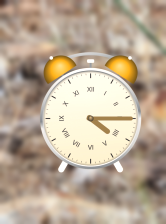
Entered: 4 h 15 min
